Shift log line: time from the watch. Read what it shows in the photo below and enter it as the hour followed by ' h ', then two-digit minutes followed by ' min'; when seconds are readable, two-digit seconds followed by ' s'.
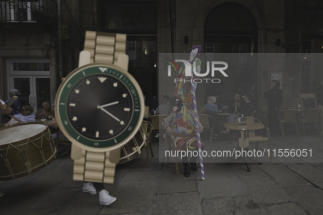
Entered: 2 h 20 min
